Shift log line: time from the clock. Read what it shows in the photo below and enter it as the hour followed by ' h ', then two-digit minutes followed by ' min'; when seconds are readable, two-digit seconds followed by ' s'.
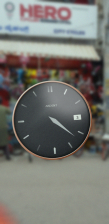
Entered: 4 h 22 min
